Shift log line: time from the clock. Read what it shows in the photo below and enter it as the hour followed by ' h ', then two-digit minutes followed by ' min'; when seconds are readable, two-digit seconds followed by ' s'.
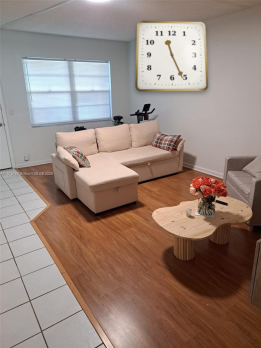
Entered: 11 h 26 min
